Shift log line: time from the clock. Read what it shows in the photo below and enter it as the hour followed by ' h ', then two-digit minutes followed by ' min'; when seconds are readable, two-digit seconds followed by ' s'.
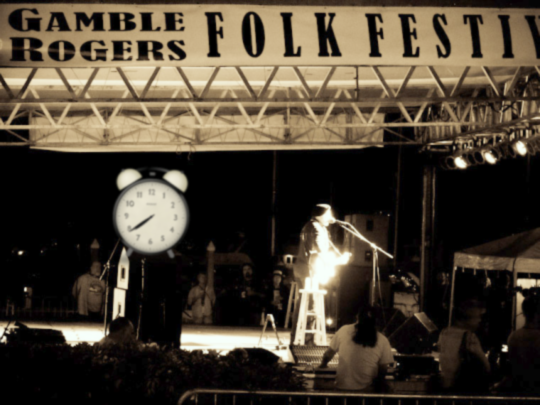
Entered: 7 h 39 min
